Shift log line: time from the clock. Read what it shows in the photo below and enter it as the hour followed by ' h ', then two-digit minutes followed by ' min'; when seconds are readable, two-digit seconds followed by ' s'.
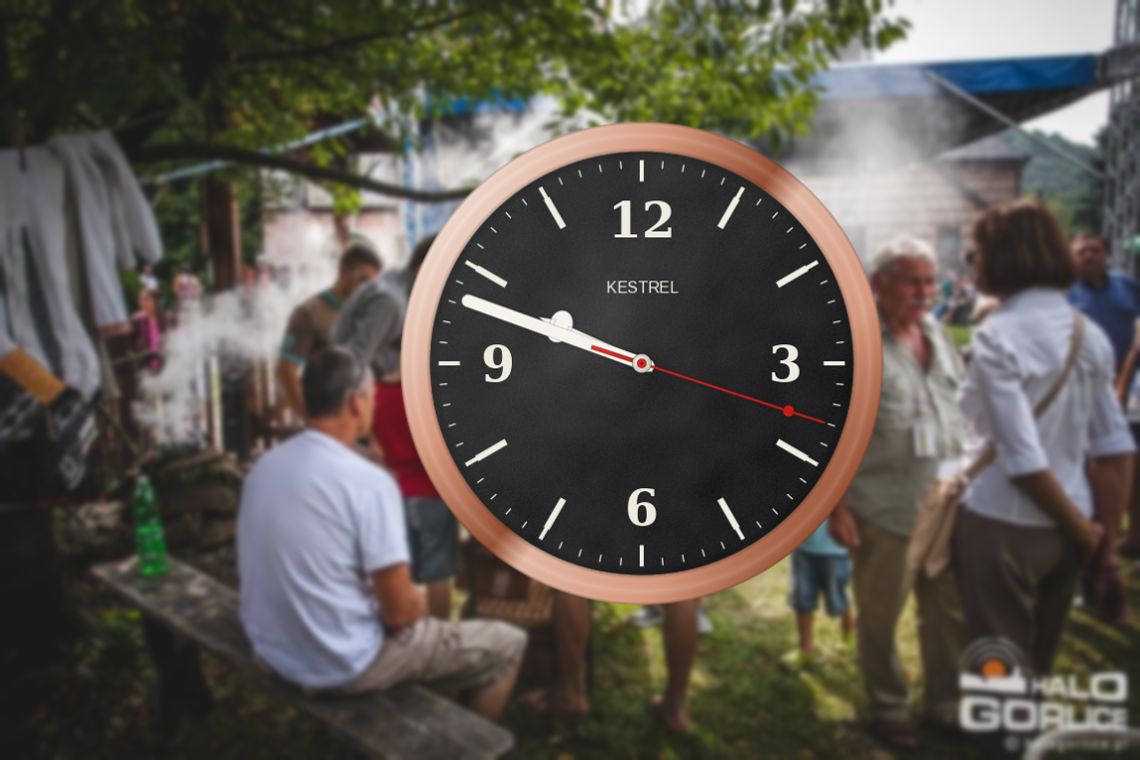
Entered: 9 h 48 min 18 s
